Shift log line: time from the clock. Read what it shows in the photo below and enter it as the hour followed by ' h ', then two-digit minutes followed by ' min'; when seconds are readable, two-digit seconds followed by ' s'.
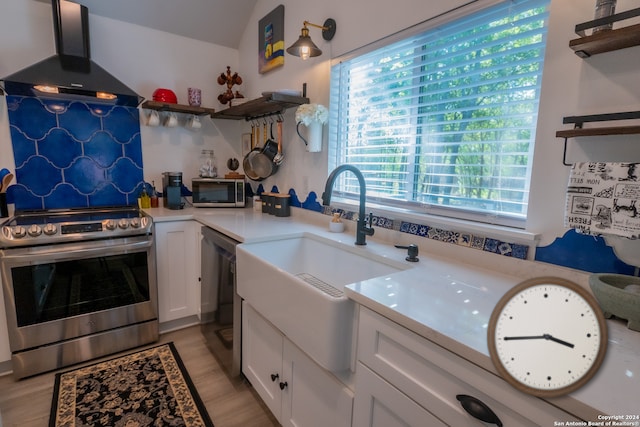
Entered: 3 h 45 min
